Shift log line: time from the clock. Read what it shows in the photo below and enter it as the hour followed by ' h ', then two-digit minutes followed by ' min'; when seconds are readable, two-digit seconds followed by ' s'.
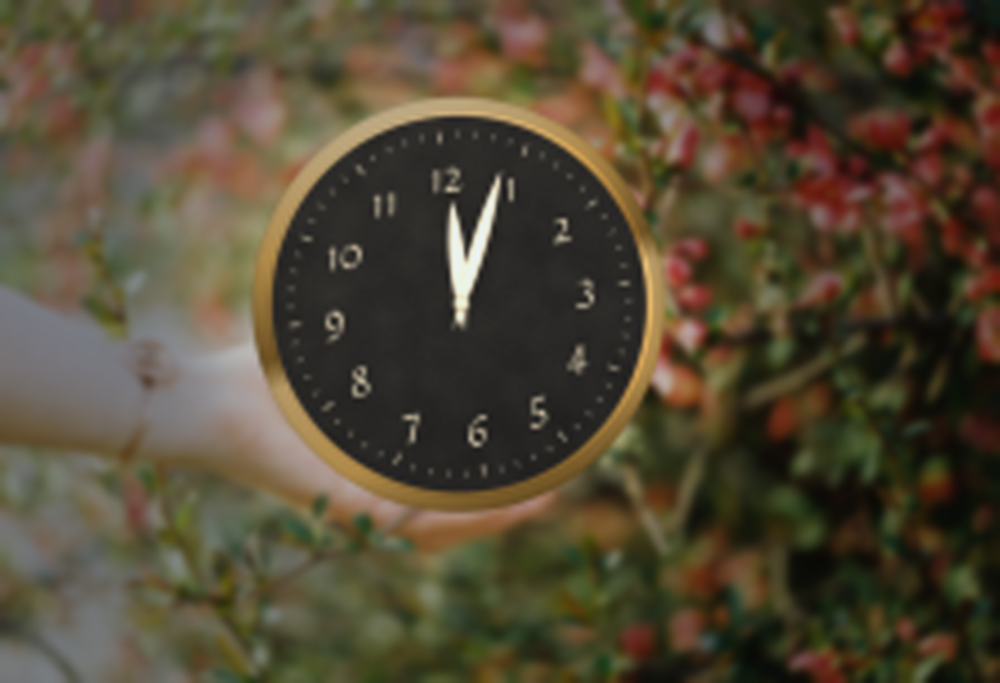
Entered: 12 h 04 min
